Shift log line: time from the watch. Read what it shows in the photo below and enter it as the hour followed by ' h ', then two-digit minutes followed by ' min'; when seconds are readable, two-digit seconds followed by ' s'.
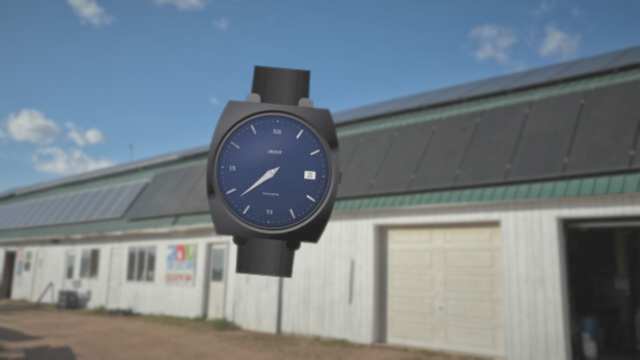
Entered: 7 h 38 min
